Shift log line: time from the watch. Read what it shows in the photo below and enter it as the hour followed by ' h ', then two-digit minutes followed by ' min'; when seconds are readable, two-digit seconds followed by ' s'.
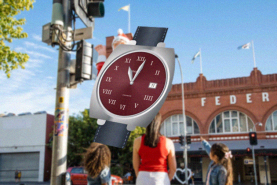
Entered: 11 h 02 min
